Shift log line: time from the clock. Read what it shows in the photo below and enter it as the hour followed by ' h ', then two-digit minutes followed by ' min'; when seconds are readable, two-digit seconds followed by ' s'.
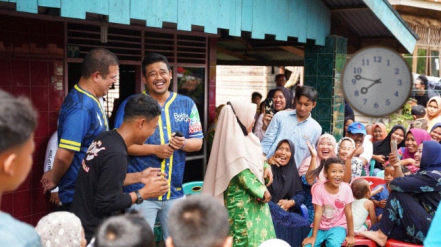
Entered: 7 h 47 min
